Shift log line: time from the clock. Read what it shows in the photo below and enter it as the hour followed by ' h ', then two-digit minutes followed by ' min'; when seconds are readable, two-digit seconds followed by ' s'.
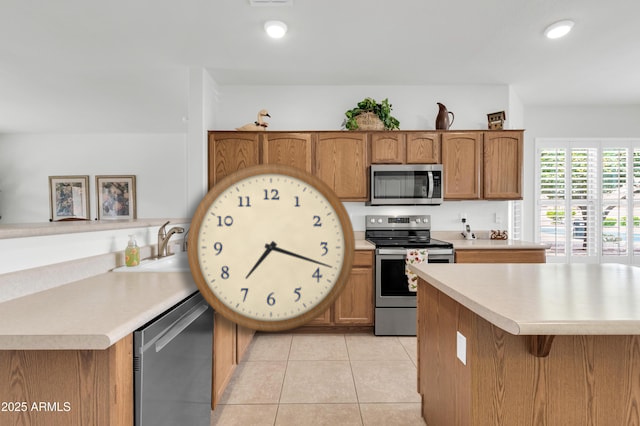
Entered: 7 h 18 min
